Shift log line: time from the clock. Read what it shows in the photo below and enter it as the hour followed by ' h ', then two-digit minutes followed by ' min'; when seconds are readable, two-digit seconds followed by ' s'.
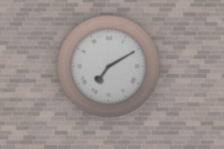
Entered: 7 h 10 min
